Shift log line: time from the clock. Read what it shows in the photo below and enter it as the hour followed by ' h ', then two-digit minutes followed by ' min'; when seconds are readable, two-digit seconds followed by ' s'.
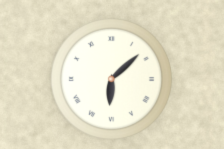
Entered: 6 h 08 min
